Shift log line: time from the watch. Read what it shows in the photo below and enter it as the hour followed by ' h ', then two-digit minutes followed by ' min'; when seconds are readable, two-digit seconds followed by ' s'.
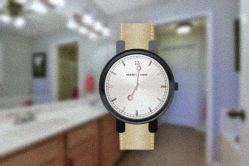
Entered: 7 h 01 min
